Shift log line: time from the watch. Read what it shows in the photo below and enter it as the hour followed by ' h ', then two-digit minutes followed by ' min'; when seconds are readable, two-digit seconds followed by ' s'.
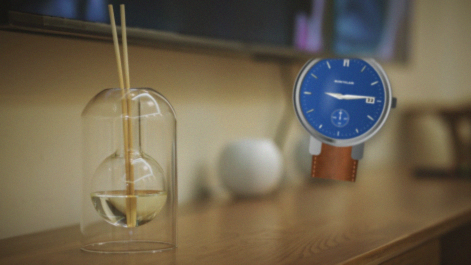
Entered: 9 h 14 min
